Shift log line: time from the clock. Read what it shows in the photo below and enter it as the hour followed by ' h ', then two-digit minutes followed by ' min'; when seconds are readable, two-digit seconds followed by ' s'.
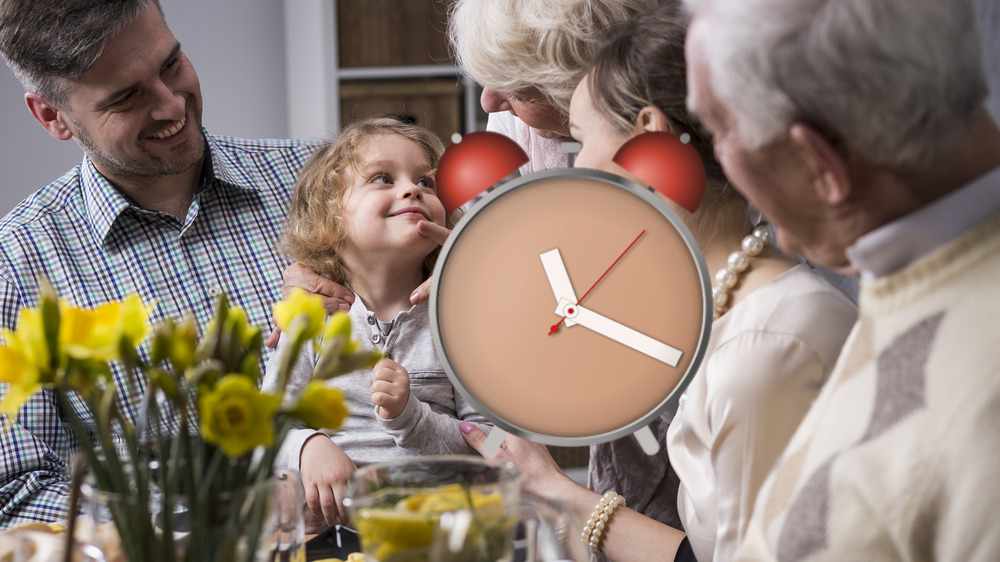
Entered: 11 h 19 min 07 s
